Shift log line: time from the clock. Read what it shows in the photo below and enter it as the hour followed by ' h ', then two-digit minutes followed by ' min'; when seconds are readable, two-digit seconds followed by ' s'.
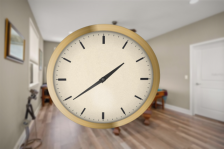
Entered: 1 h 39 min
